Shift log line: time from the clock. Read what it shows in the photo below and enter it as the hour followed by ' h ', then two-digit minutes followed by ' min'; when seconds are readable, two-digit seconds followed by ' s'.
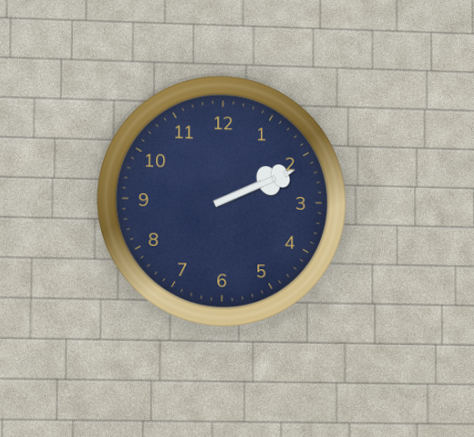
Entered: 2 h 11 min
